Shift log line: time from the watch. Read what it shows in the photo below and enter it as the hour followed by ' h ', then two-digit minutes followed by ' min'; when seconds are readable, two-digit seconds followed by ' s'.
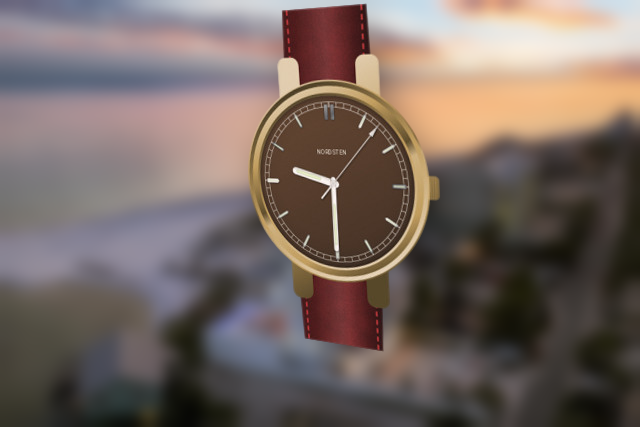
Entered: 9 h 30 min 07 s
